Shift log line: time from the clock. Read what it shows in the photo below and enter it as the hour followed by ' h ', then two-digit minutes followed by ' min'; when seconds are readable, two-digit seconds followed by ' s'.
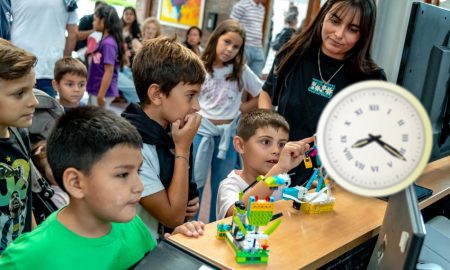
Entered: 8 h 21 min
